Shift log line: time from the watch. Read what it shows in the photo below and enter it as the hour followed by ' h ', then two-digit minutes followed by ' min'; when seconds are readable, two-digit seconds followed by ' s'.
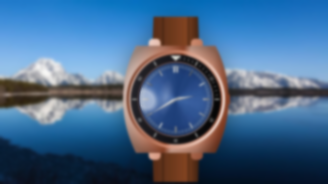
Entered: 2 h 40 min
